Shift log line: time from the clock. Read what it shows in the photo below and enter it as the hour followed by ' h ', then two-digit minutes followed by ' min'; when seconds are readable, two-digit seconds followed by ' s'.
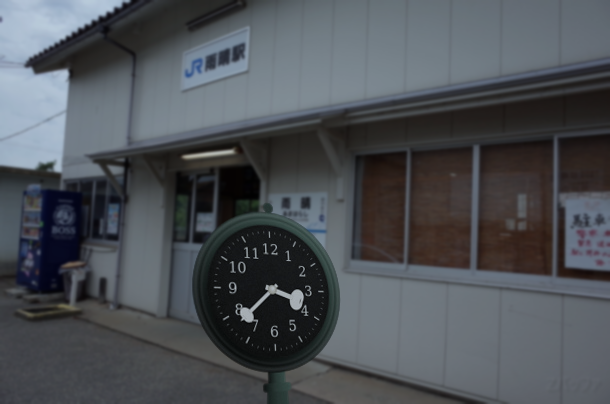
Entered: 3 h 38 min
